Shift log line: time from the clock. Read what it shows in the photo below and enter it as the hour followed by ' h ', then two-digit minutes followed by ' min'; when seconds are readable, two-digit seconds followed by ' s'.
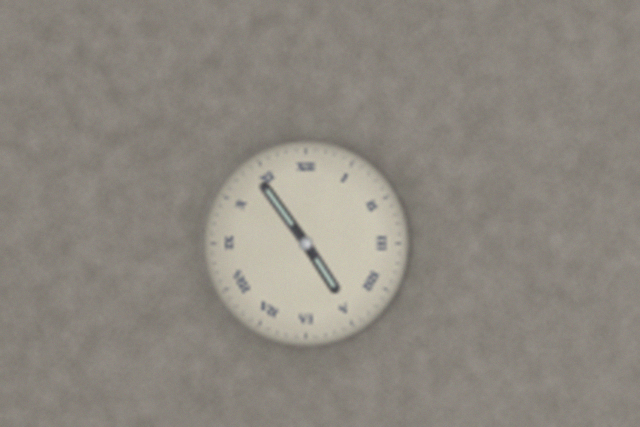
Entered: 4 h 54 min
